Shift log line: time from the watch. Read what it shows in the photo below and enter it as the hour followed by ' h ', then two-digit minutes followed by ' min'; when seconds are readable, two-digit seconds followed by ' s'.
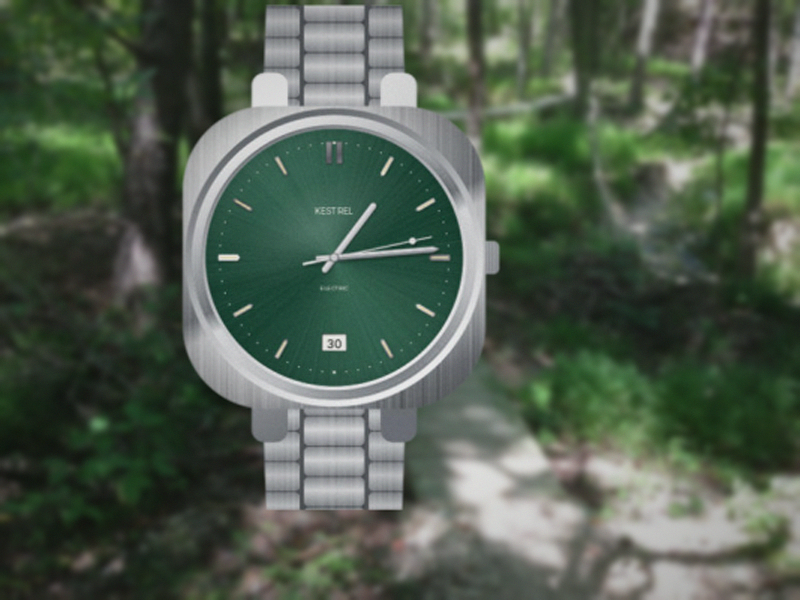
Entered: 1 h 14 min 13 s
